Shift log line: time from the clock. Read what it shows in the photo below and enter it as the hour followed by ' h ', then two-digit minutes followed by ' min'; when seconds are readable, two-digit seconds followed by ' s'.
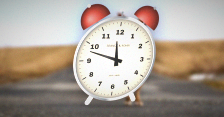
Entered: 11 h 48 min
